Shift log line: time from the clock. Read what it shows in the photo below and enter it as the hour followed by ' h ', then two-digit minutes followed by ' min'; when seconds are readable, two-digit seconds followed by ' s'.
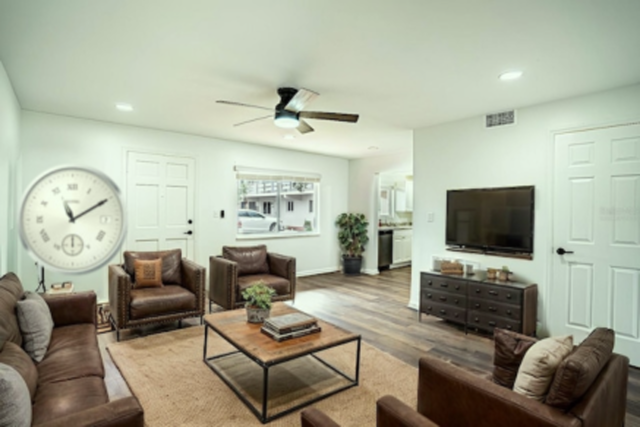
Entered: 11 h 10 min
